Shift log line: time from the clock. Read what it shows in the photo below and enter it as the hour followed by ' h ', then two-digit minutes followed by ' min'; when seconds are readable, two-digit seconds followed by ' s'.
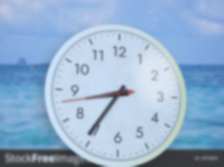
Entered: 8 h 35 min 43 s
